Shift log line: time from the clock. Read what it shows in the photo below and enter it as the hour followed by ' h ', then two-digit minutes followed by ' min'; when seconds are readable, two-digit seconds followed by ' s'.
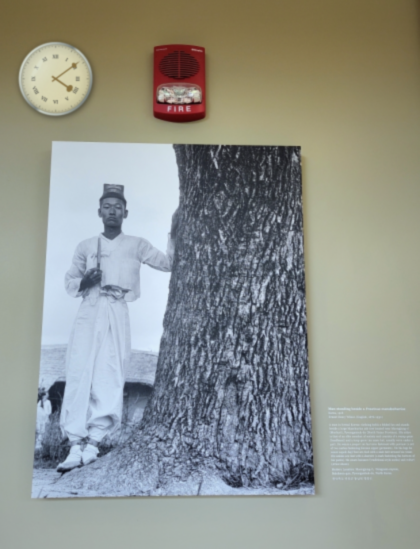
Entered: 4 h 09 min
